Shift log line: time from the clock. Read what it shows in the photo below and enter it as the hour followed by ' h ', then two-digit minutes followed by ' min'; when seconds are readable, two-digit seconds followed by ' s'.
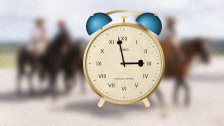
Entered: 2 h 58 min
